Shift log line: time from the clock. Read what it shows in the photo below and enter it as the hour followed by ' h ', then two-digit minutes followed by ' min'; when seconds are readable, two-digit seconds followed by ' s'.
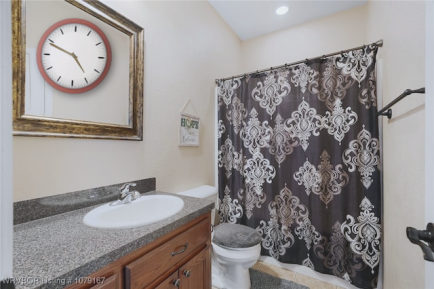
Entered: 4 h 49 min
